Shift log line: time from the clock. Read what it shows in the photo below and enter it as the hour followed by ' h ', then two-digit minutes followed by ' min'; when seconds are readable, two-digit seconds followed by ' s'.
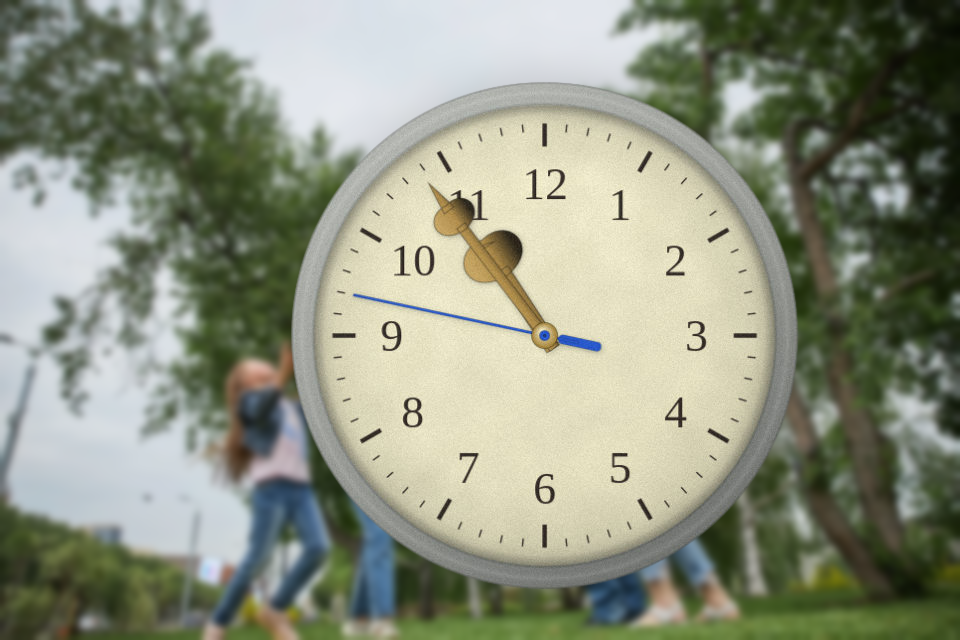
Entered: 10 h 53 min 47 s
